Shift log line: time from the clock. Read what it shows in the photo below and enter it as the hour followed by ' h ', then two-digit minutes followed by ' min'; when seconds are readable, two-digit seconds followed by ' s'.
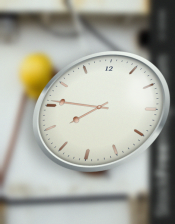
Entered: 7 h 46 min
